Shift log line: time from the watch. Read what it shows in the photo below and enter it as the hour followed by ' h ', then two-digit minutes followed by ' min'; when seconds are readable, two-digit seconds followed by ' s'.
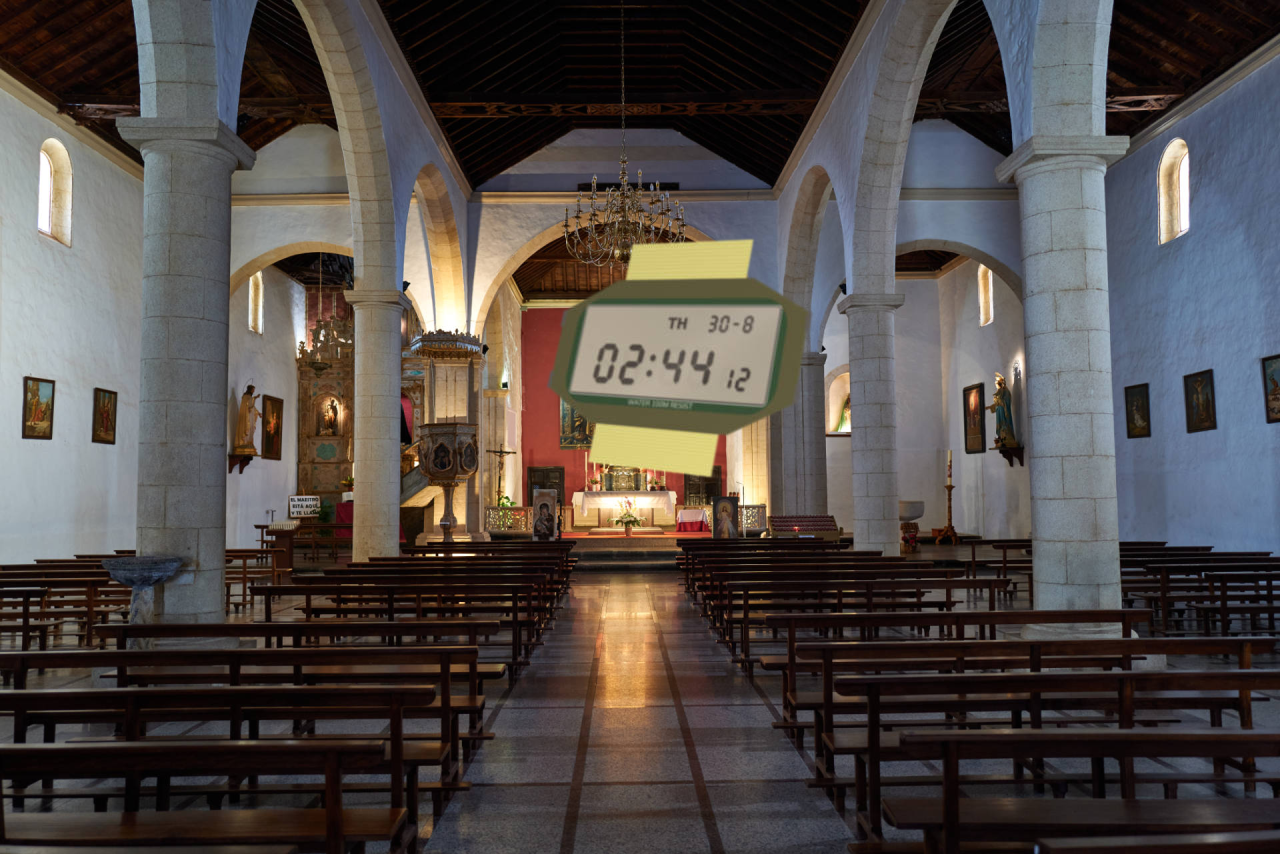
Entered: 2 h 44 min 12 s
